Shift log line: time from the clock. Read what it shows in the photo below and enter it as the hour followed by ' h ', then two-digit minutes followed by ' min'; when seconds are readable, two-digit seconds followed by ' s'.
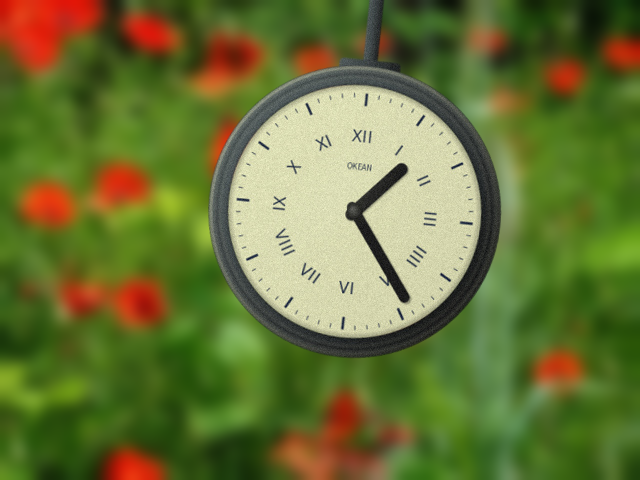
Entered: 1 h 24 min
